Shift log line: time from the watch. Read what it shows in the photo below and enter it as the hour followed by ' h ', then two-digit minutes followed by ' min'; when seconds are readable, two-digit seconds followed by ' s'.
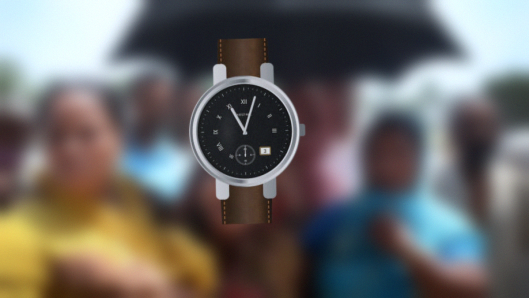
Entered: 11 h 03 min
